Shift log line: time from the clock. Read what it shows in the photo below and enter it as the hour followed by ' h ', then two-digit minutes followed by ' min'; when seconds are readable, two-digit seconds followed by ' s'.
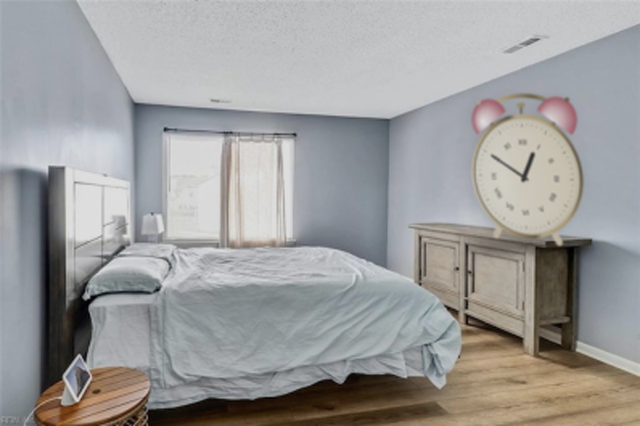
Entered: 12 h 50 min
